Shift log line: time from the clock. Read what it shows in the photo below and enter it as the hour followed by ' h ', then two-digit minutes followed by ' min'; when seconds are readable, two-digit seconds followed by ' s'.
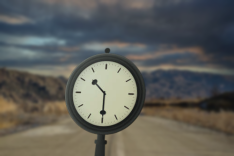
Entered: 10 h 30 min
